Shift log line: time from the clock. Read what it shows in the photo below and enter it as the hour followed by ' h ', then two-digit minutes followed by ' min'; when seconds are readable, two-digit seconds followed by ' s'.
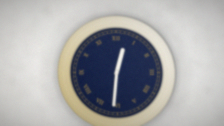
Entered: 12 h 31 min
